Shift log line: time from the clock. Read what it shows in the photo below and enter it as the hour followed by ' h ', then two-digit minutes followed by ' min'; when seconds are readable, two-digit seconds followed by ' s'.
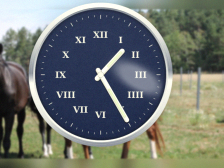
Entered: 1 h 25 min
